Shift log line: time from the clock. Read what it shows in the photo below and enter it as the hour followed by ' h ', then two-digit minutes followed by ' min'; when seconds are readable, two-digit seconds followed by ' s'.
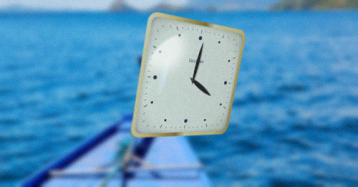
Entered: 4 h 01 min
